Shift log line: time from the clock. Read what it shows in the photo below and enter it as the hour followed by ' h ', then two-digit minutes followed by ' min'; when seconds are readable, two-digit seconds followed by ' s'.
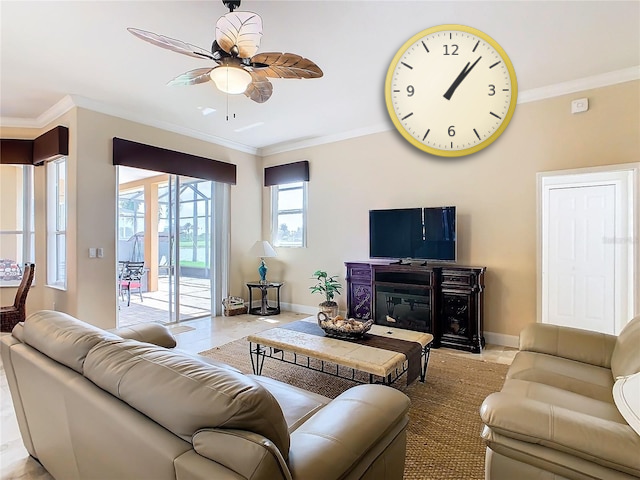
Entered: 1 h 07 min
